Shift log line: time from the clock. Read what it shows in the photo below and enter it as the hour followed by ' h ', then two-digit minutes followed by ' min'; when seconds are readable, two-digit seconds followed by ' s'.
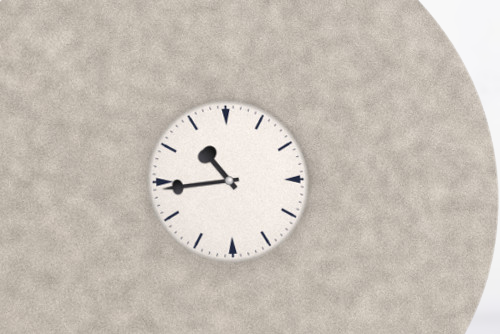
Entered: 10 h 44 min
